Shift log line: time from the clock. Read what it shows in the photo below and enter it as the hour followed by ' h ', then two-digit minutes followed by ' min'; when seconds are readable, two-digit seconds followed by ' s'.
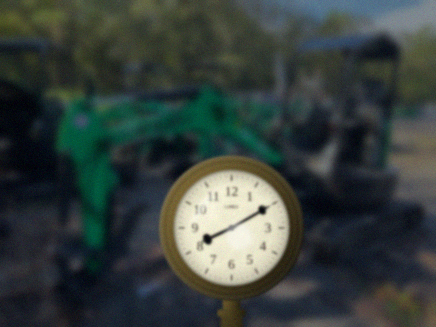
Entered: 8 h 10 min
